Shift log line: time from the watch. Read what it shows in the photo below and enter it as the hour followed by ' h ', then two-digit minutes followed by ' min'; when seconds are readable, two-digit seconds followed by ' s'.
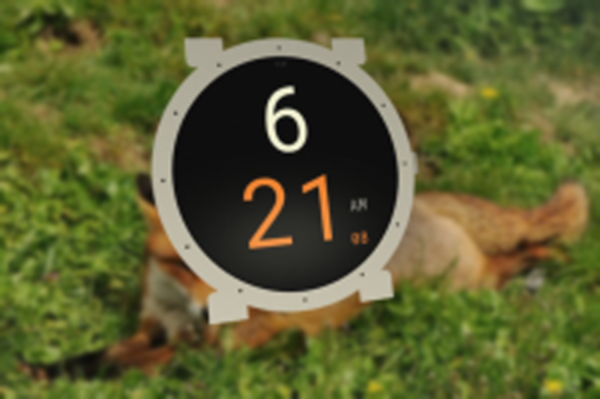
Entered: 6 h 21 min
